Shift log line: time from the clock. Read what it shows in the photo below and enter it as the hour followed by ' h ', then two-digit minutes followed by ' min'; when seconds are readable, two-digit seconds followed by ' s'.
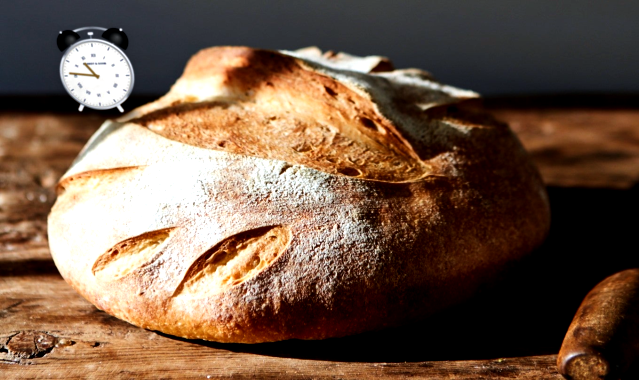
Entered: 10 h 46 min
